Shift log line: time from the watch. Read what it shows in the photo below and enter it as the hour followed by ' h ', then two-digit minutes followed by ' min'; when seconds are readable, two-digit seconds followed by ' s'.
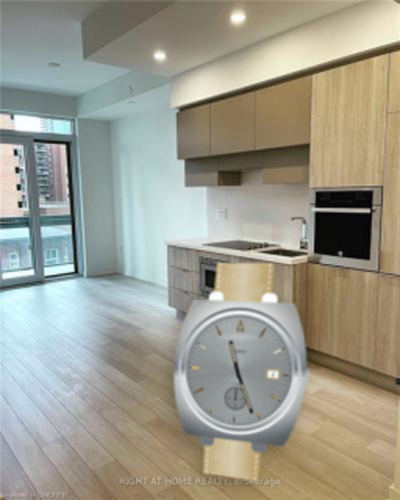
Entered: 11 h 26 min
